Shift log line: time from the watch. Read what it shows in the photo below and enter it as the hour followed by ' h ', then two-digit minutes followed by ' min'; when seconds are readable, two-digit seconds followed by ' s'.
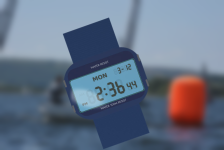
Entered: 2 h 36 min 44 s
